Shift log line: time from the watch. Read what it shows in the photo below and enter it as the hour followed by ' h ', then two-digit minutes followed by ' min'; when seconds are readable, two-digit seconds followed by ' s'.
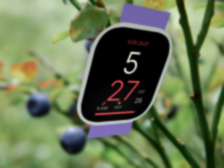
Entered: 5 h 27 min
